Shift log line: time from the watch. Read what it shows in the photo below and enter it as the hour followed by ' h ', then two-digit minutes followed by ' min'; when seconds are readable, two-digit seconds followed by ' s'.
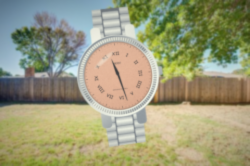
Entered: 11 h 28 min
